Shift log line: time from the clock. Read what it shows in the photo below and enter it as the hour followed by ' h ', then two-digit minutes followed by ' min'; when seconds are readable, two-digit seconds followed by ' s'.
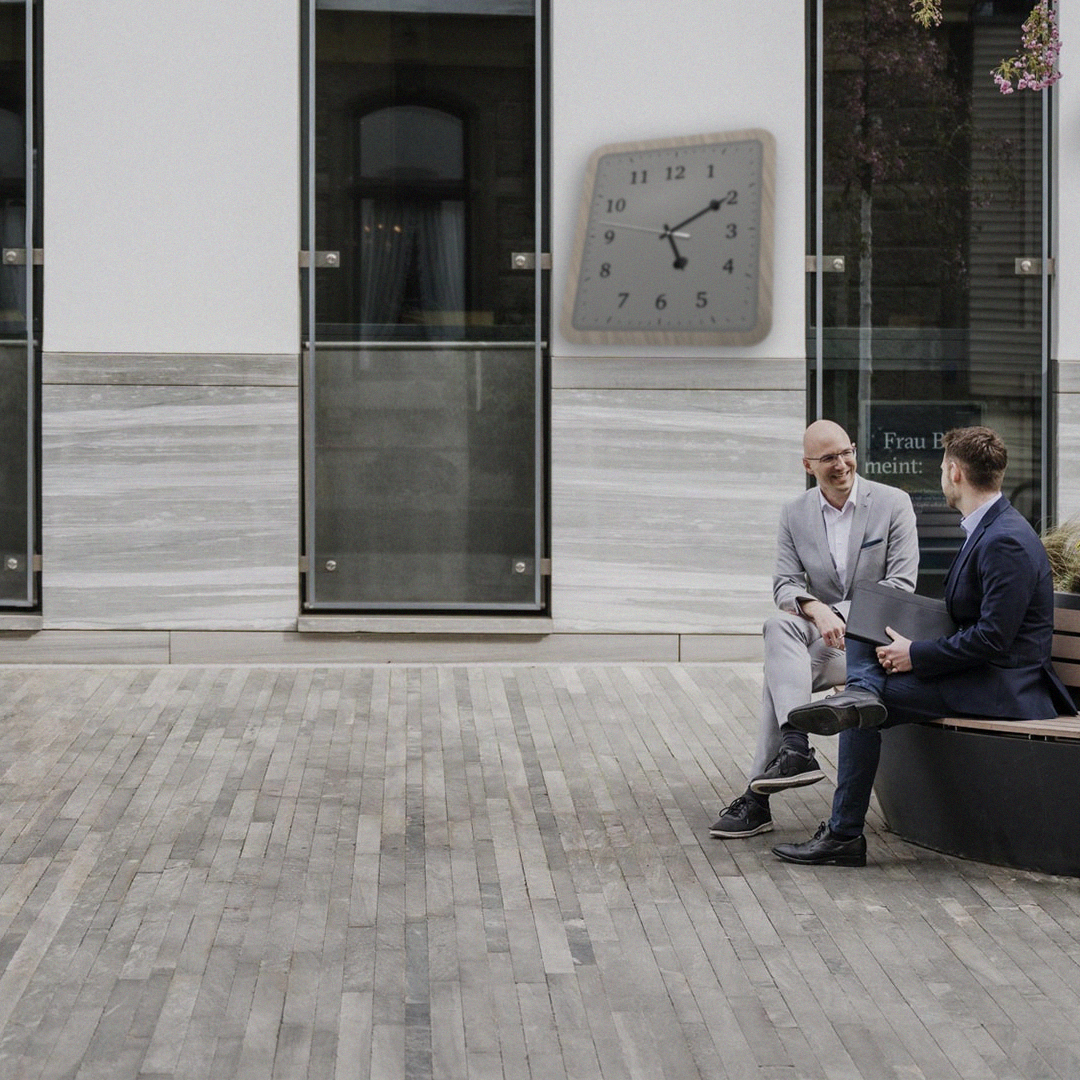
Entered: 5 h 09 min 47 s
